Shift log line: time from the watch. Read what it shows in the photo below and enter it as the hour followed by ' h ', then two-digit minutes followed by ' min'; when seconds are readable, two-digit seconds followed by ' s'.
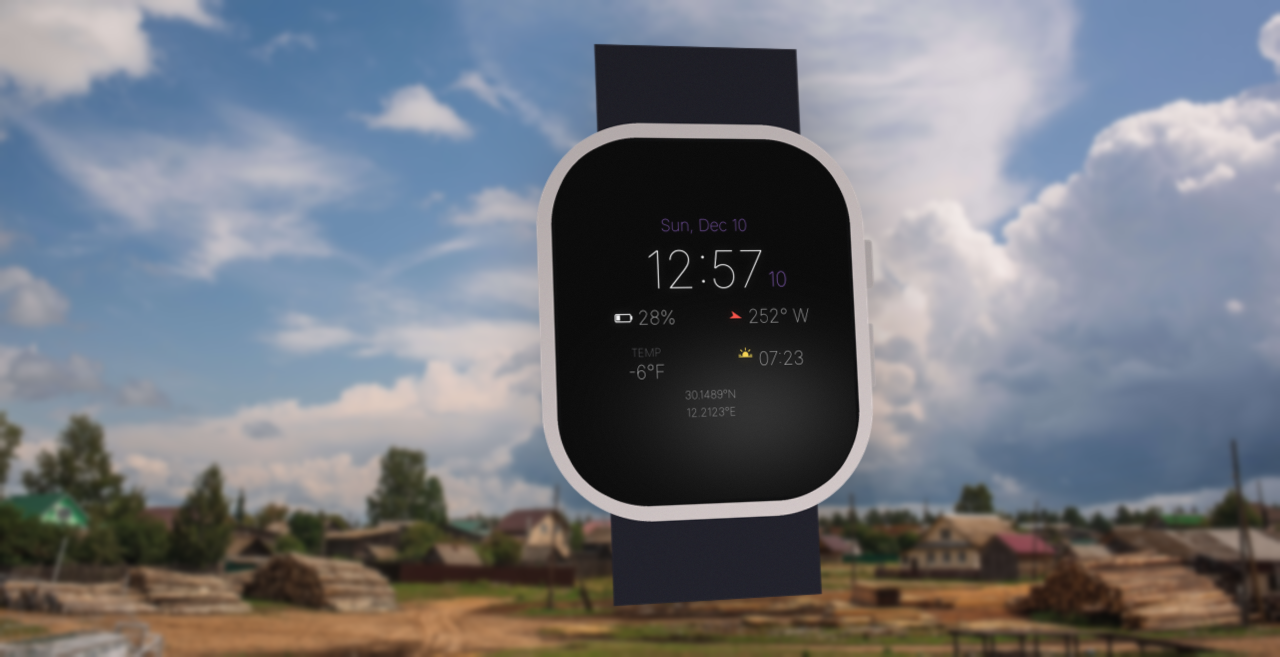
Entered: 12 h 57 min 10 s
